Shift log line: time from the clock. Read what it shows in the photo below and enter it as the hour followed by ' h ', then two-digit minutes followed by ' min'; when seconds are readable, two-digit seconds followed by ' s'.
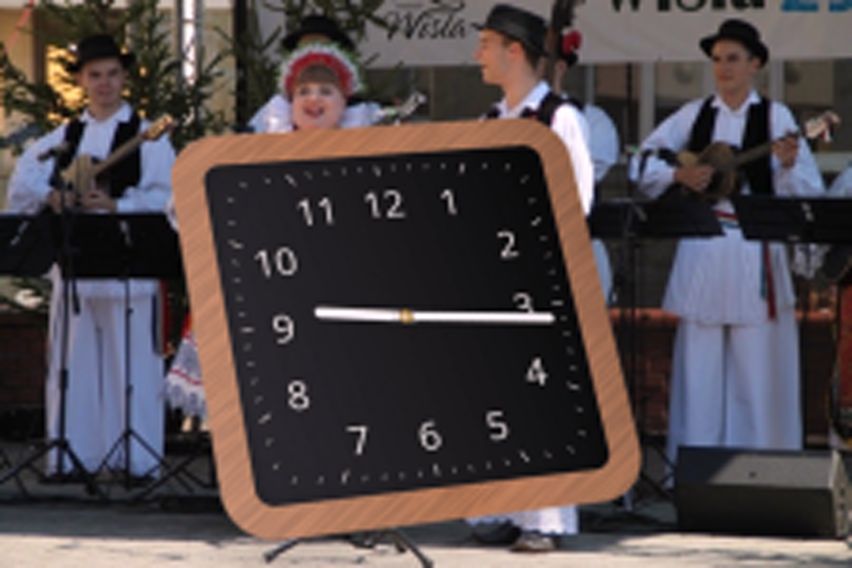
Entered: 9 h 16 min
